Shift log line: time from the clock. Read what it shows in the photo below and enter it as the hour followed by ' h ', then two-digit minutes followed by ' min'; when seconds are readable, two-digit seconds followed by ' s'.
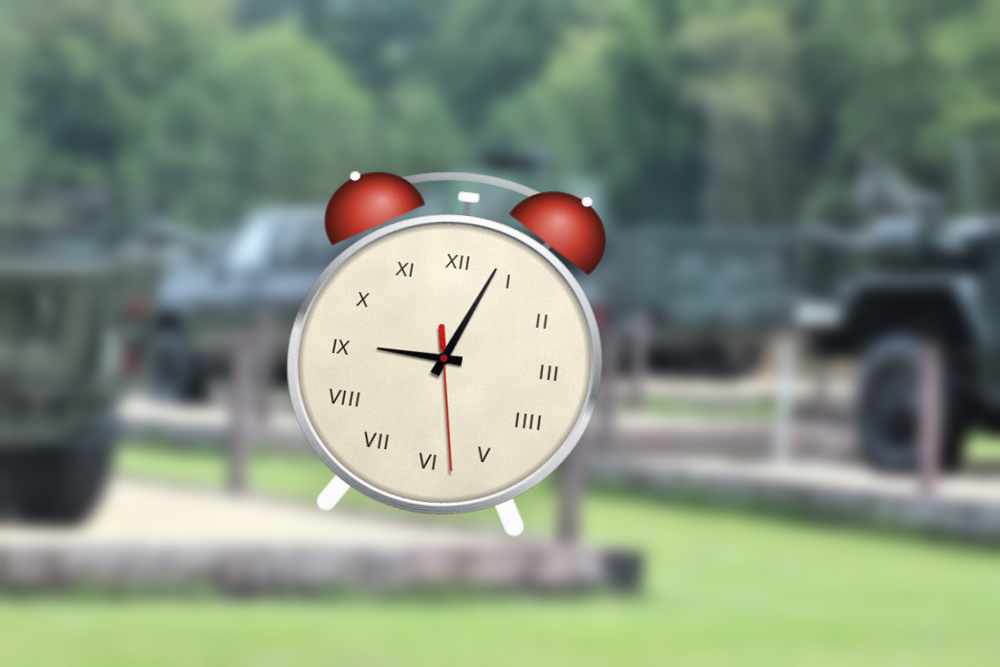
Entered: 9 h 03 min 28 s
